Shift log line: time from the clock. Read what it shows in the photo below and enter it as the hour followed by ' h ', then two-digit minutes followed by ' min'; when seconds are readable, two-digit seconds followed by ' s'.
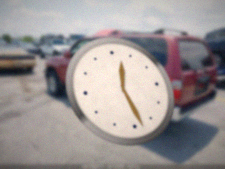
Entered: 12 h 28 min
